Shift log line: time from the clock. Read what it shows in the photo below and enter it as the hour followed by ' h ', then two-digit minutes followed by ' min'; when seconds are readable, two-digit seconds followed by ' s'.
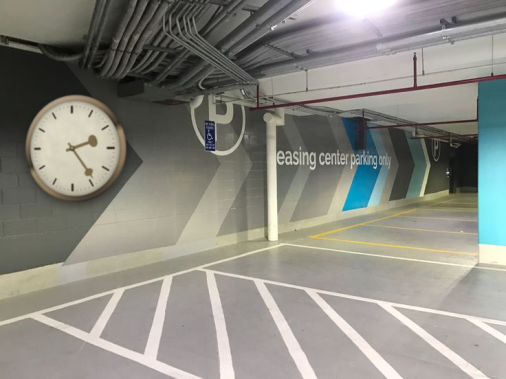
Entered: 2 h 24 min
